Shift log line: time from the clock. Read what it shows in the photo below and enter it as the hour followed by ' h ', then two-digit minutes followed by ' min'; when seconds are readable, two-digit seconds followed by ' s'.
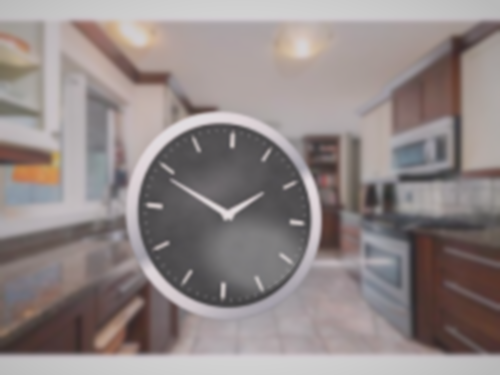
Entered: 1 h 49 min
